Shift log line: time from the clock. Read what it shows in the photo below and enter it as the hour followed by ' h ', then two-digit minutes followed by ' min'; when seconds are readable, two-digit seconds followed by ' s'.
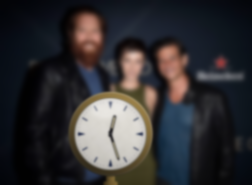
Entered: 12 h 27 min
